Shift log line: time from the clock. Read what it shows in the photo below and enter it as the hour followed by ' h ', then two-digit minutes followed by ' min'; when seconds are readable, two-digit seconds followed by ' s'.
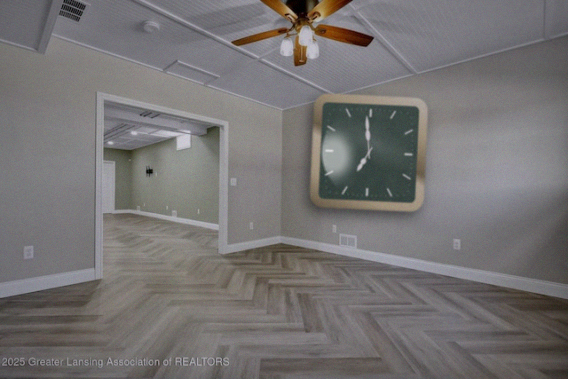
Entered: 6 h 59 min
